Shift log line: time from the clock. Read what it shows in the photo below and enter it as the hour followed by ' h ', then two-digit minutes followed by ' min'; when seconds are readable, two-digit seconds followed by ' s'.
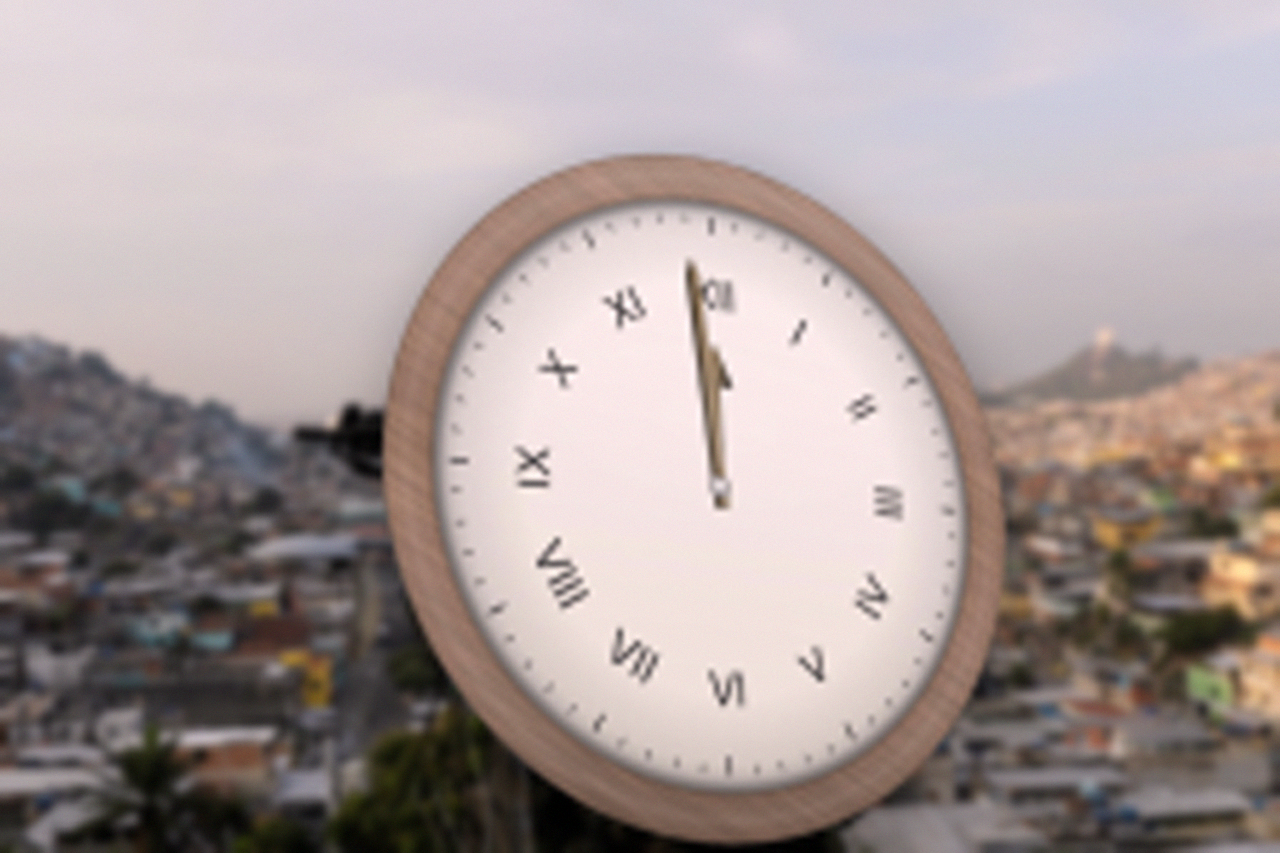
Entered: 11 h 59 min
